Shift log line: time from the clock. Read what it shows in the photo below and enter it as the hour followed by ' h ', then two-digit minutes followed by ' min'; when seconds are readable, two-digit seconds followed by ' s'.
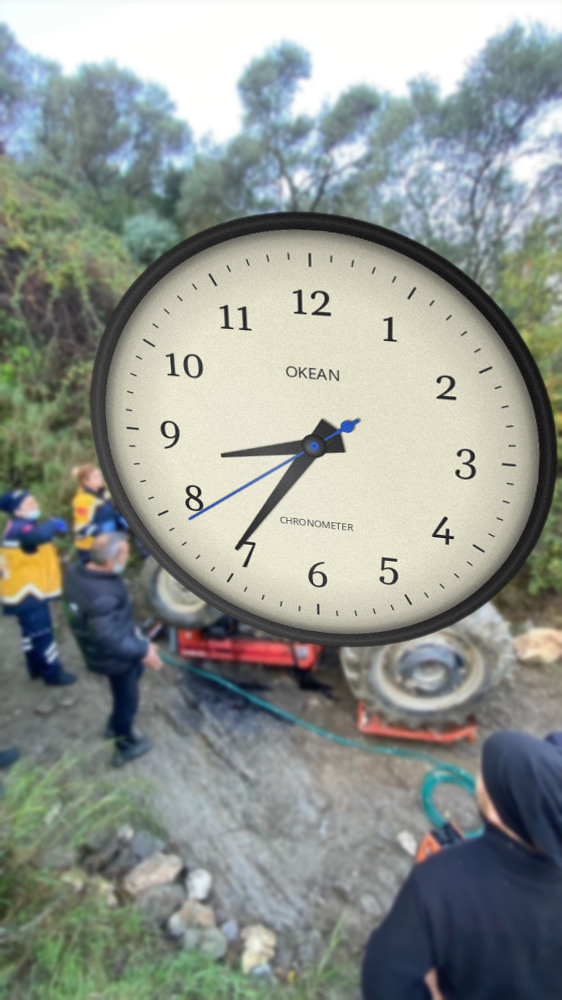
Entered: 8 h 35 min 39 s
